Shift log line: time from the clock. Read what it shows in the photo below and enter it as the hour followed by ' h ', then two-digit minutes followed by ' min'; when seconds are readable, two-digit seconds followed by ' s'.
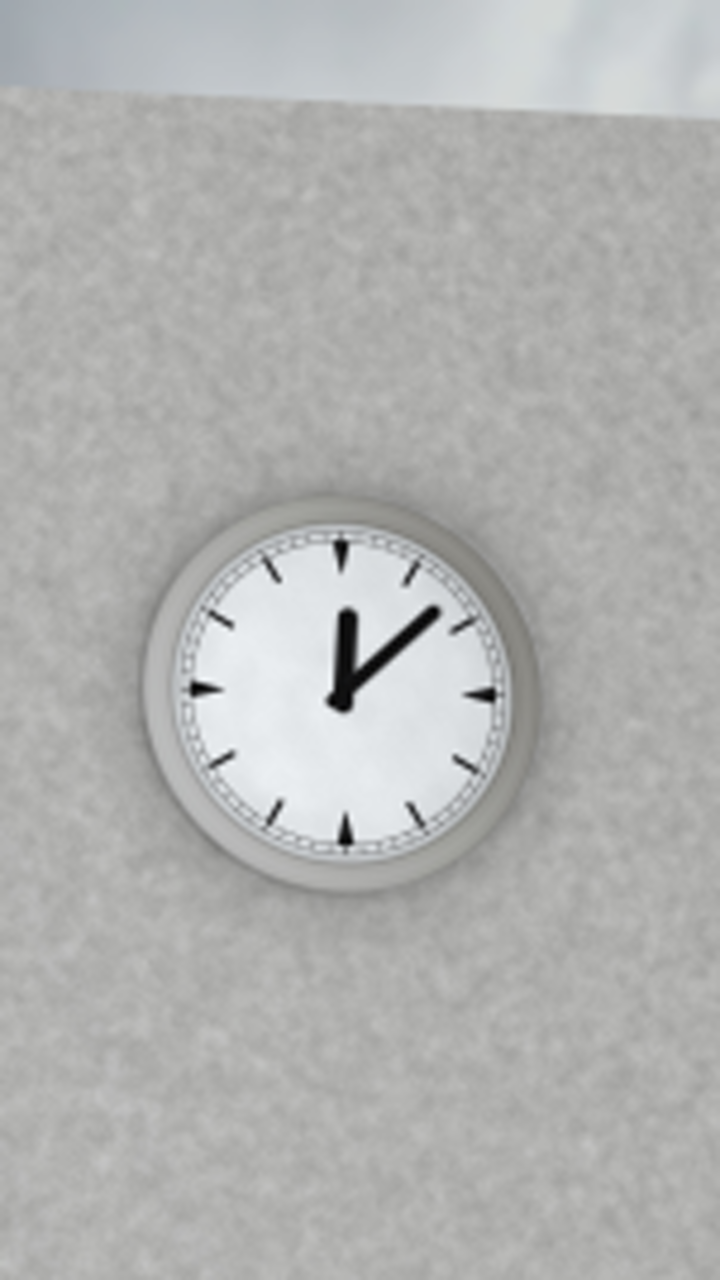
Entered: 12 h 08 min
